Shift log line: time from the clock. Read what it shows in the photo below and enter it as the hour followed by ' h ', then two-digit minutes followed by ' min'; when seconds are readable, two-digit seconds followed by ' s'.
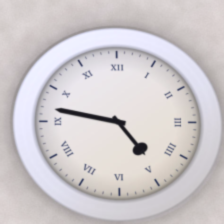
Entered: 4 h 47 min
